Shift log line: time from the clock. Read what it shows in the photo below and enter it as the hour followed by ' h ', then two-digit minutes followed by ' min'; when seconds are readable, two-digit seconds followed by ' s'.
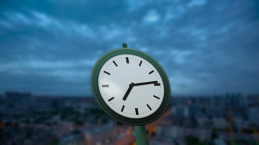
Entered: 7 h 14 min
